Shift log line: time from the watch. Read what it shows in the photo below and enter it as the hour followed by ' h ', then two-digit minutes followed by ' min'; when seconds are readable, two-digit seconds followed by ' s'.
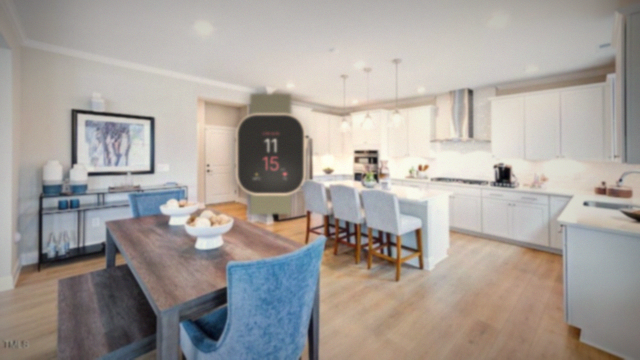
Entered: 11 h 15 min
